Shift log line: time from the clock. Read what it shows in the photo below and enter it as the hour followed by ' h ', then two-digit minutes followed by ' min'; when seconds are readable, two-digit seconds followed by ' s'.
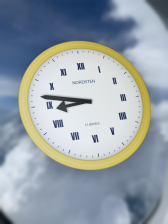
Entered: 8 h 47 min
